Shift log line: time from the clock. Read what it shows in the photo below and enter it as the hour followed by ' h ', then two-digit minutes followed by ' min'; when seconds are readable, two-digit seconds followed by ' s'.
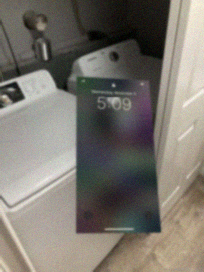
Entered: 5 h 09 min
